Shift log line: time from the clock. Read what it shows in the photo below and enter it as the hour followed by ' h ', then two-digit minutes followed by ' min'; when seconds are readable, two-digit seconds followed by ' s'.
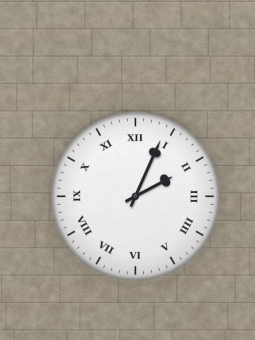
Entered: 2 h 04 min
